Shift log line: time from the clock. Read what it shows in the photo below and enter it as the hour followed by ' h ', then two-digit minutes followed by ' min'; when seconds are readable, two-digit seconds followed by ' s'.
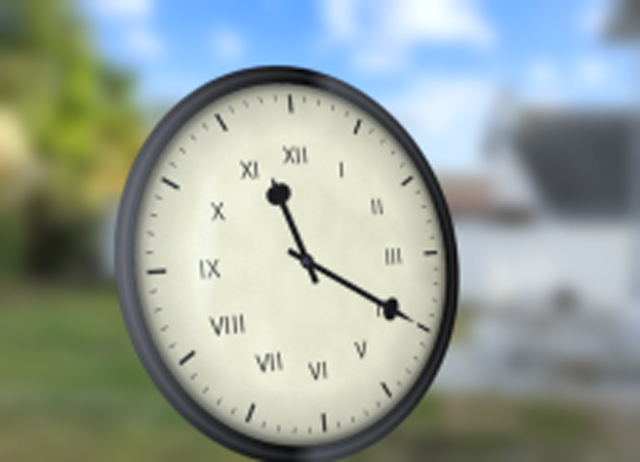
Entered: 11 h 20 min
